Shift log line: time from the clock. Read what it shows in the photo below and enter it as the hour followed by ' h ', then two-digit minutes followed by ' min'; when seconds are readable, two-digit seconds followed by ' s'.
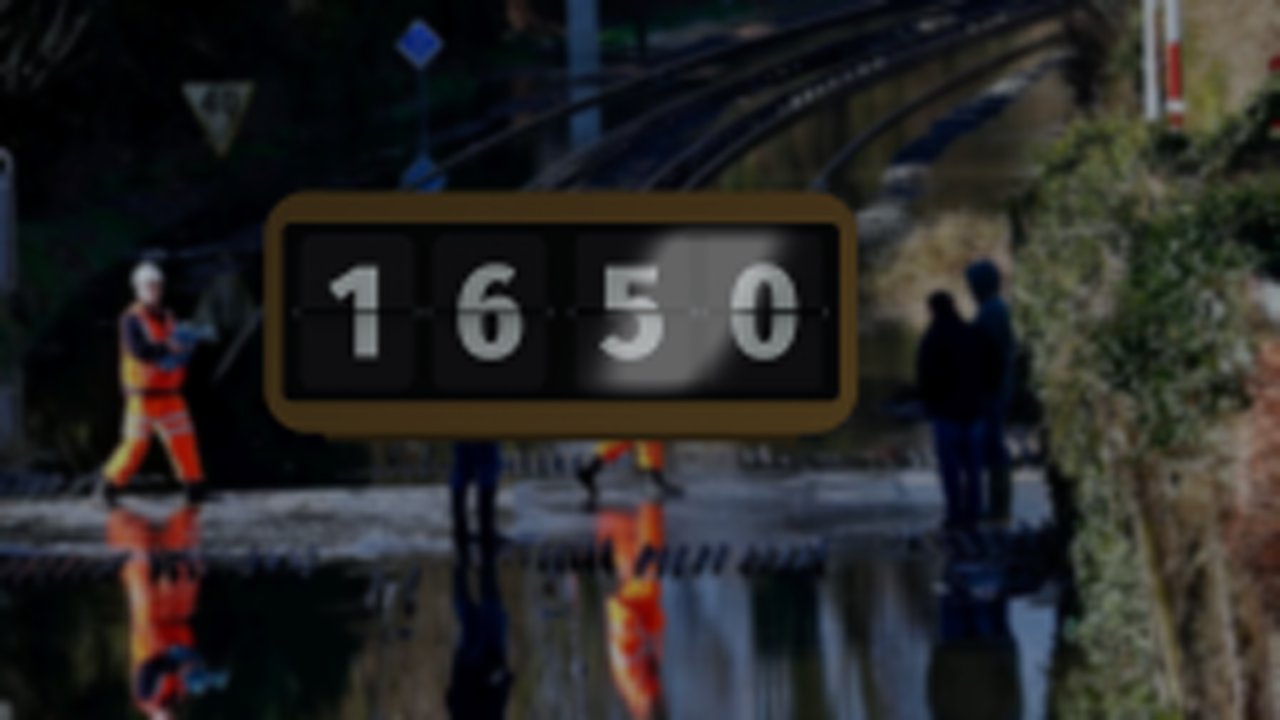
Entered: 16 h 50 min
